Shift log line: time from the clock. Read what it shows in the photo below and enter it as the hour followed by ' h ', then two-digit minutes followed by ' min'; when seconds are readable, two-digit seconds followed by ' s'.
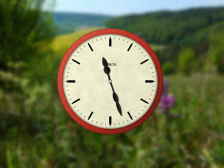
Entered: 11 h 27 min
